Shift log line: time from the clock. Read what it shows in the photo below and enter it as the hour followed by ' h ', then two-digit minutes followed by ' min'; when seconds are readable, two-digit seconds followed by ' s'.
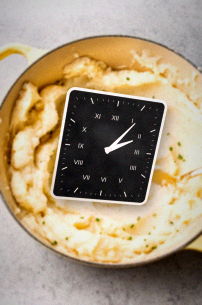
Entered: 2 h 06 min
